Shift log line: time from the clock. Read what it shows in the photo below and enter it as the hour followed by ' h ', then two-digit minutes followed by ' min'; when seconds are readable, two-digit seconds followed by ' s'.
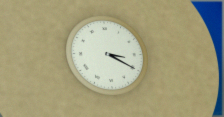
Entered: 3 h 20 min
